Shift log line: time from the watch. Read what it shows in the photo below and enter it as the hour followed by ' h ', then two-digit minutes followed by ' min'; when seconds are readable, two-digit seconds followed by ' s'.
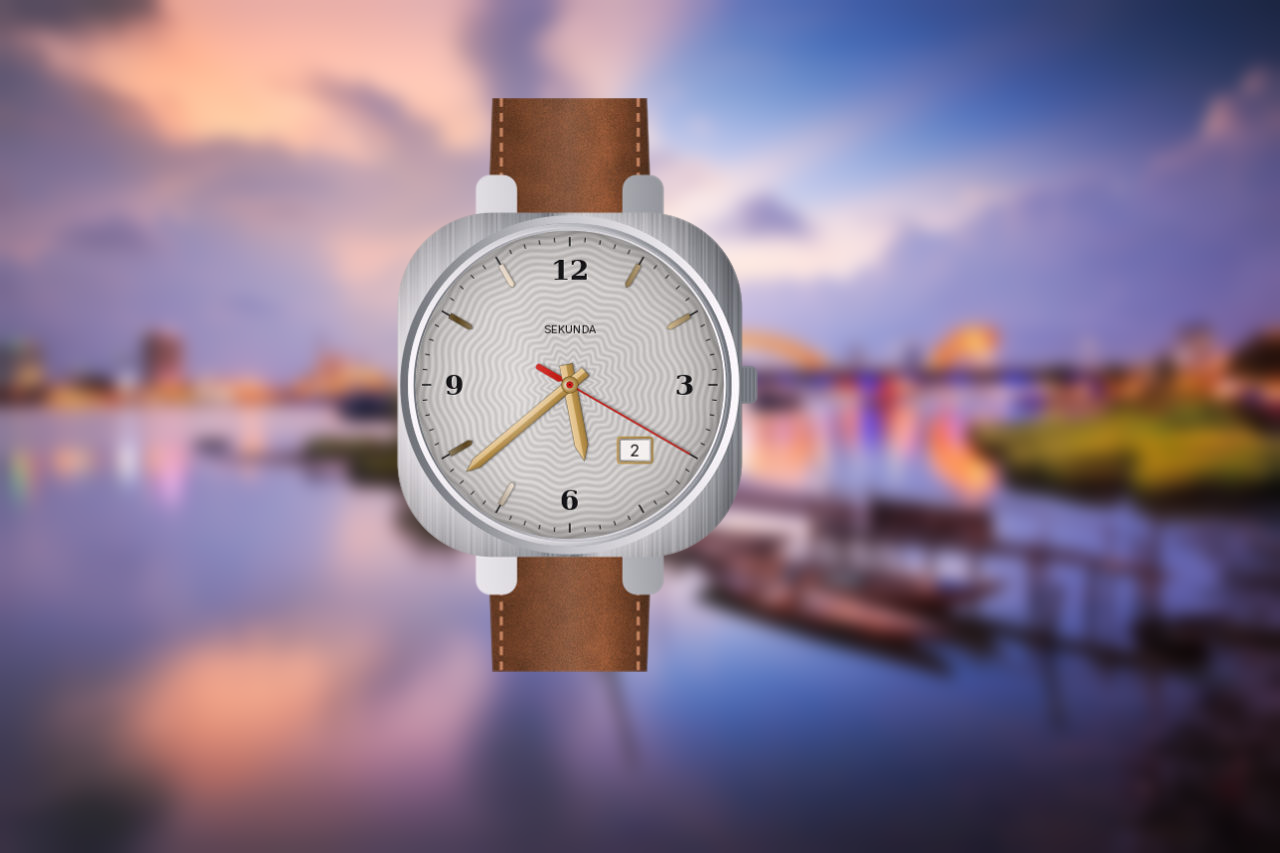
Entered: 5 h 38 min 20 s
